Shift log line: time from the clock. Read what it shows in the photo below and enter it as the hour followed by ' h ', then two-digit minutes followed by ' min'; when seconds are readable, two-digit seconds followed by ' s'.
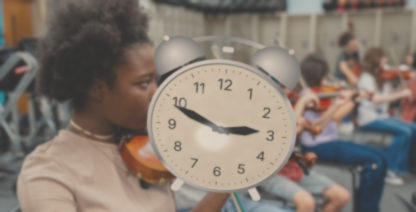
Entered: 2 h 49 min
